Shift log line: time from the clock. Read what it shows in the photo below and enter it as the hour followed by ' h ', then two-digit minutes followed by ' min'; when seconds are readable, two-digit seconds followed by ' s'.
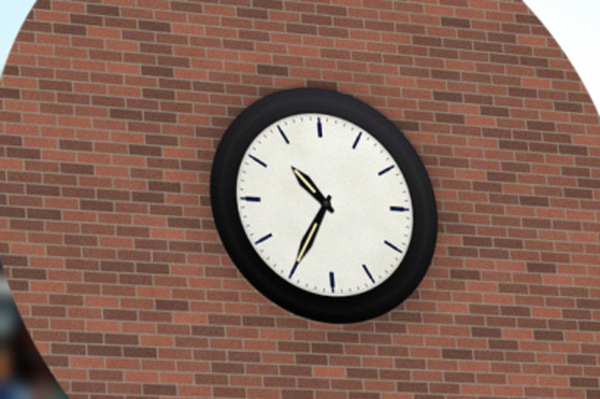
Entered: 10 h 35 min
